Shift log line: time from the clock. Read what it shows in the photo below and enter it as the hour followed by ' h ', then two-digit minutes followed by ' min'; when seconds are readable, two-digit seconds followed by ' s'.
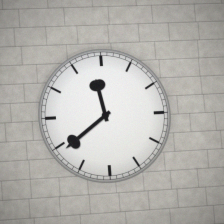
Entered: 11 h 39 min
